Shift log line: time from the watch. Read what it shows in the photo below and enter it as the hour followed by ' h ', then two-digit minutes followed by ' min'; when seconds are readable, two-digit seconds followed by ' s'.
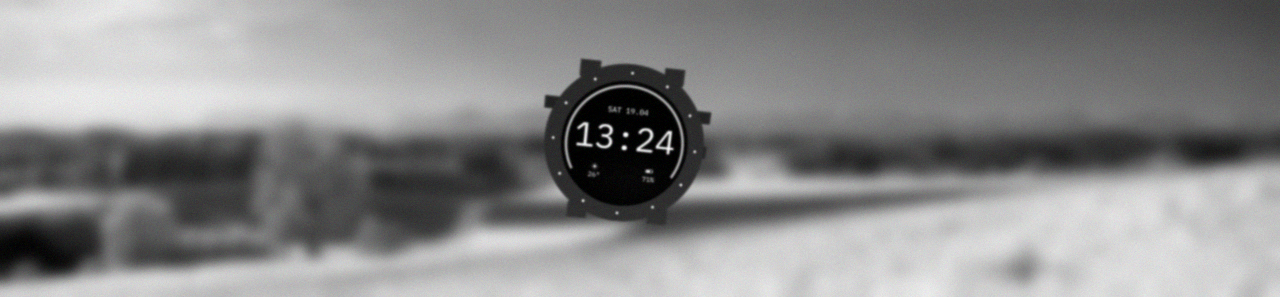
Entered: 13 h 24 min
